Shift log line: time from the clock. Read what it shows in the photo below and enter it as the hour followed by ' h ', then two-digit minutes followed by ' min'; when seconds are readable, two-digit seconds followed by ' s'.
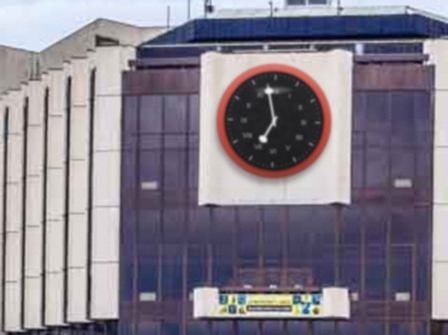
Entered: 6 h 58 min
